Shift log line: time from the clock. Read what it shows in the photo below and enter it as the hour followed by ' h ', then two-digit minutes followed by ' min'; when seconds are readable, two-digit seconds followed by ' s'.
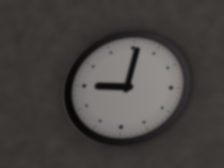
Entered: 9 h 01 min
